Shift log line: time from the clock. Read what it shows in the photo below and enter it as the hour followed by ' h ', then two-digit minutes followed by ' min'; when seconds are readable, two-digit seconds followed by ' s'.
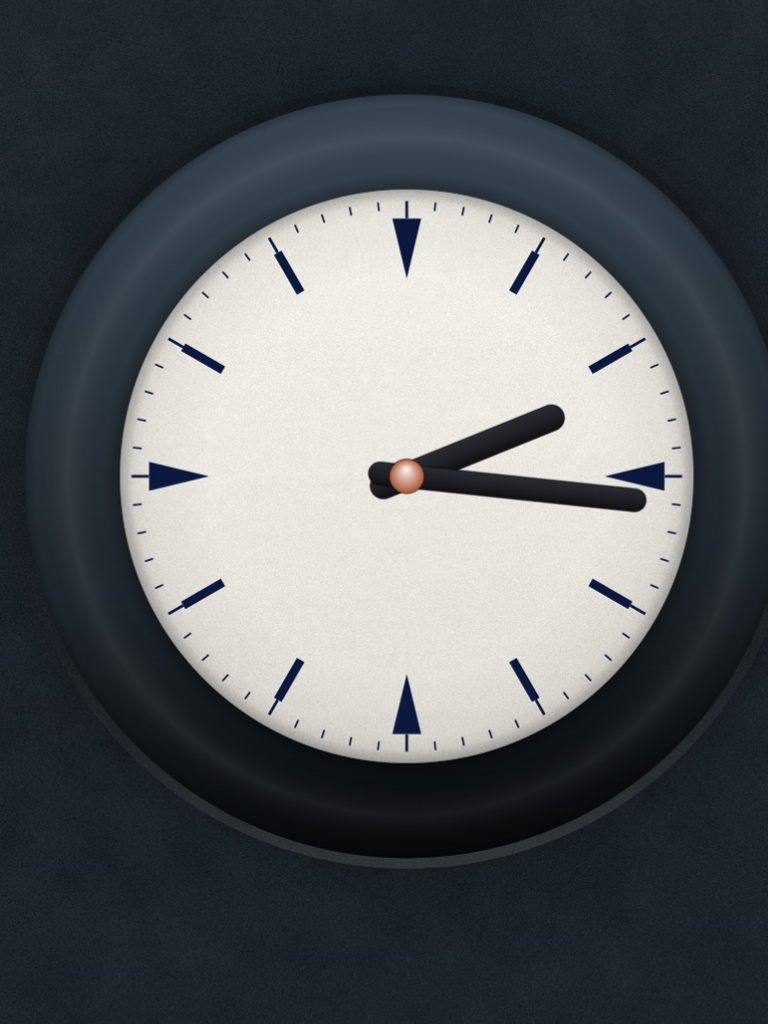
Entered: 2 h 16 min
